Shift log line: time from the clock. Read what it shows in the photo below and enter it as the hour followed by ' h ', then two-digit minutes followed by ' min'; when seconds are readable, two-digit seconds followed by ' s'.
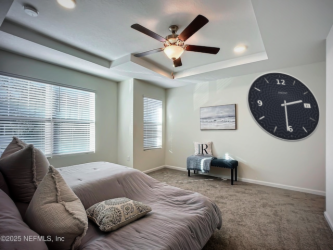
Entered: 2 h 31 min
